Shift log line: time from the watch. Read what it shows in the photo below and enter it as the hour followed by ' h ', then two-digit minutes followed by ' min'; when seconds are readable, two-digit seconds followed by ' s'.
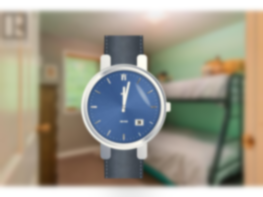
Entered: 12 h 02 min
